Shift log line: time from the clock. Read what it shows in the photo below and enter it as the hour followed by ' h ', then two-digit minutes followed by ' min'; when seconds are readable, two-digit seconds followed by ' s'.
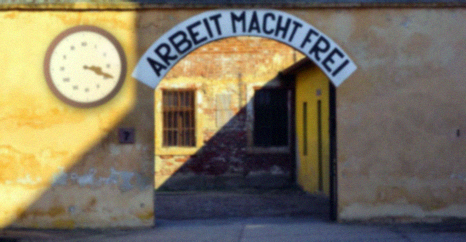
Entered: 3 h 19 min
